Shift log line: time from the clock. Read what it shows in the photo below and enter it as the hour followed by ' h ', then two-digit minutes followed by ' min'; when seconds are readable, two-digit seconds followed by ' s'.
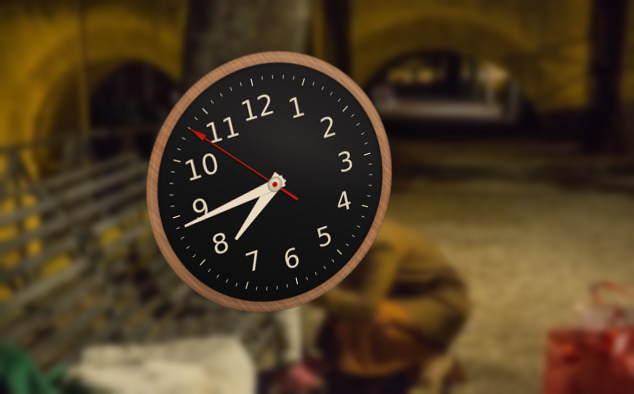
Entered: 7 h 43 min 53 s
